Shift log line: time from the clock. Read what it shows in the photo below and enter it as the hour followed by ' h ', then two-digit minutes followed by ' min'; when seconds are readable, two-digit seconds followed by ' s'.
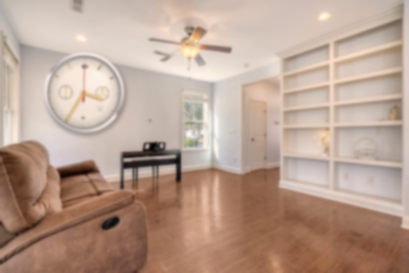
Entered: 3 h 35 min
